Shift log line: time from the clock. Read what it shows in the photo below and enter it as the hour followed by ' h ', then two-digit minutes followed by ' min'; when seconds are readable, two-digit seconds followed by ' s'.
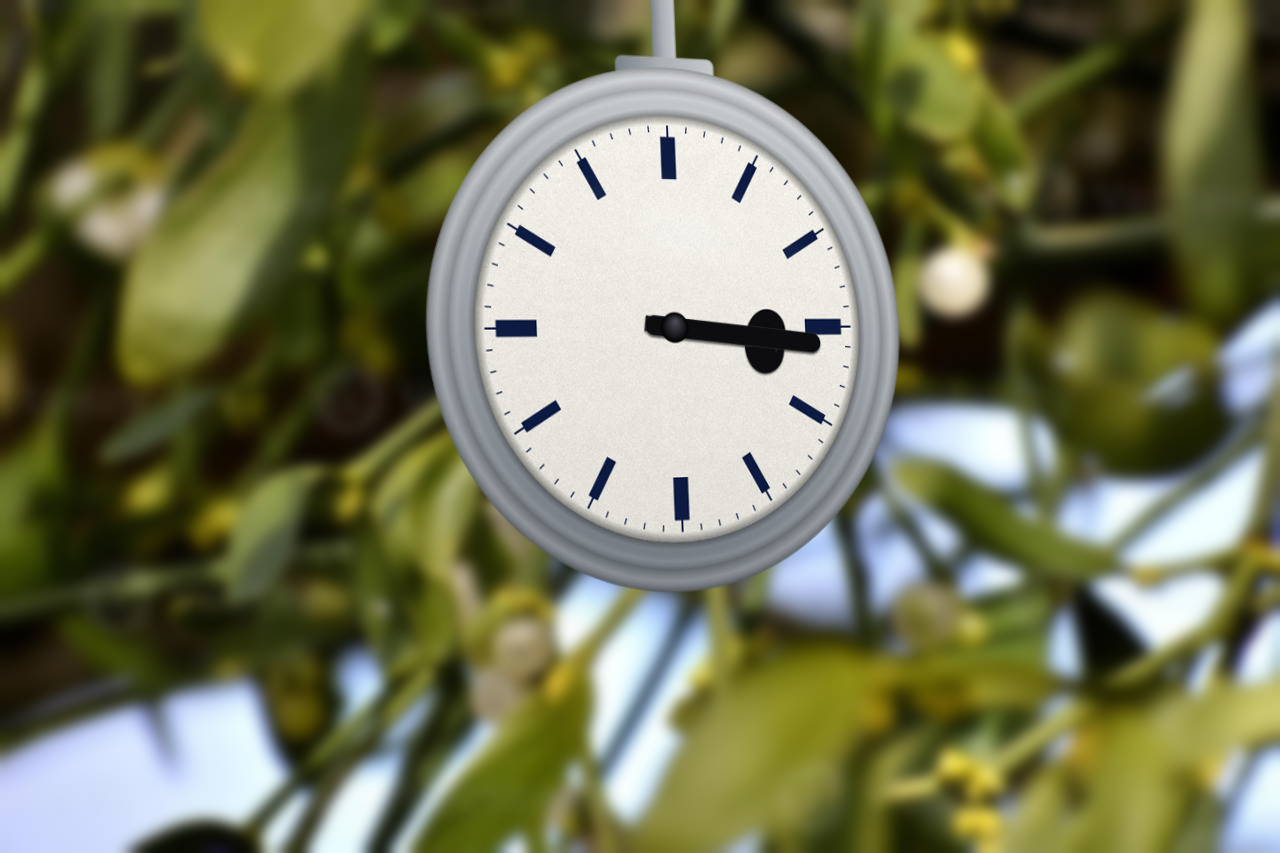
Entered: 3 h 16 min
